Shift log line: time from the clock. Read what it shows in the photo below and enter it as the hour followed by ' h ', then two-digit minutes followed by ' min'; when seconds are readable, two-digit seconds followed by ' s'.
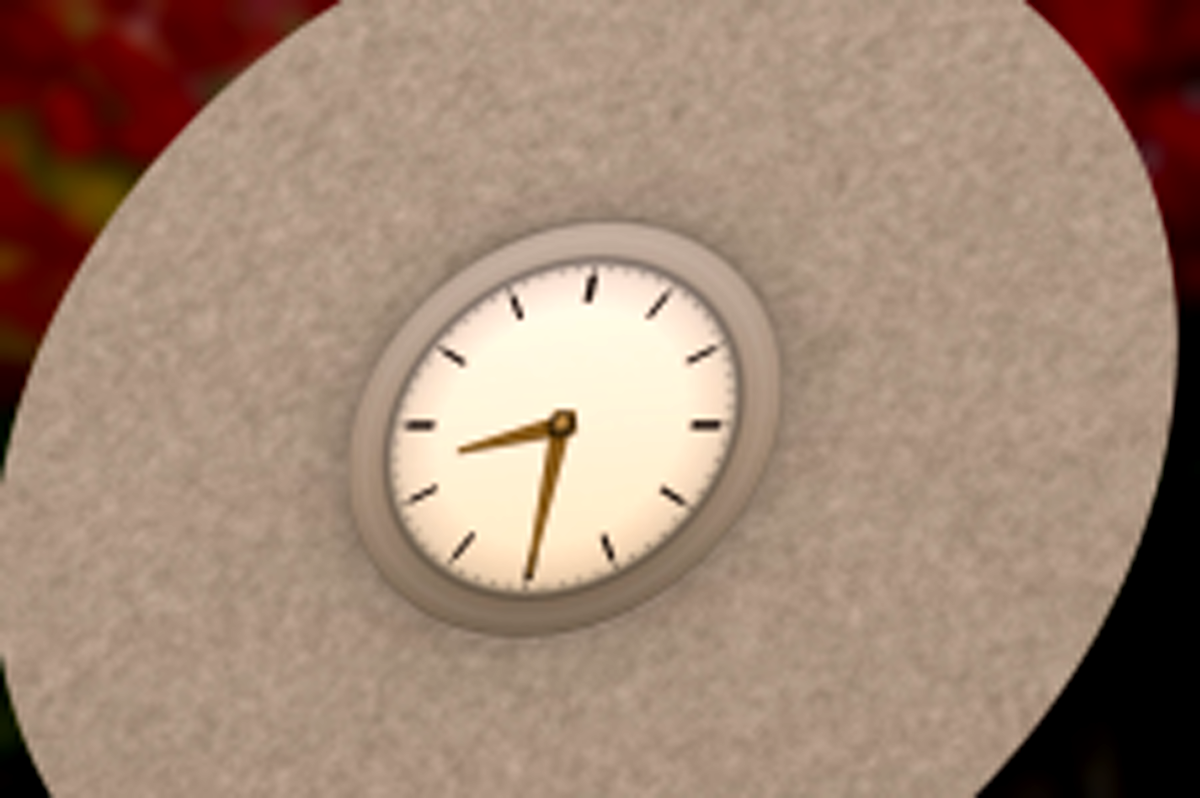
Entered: 8 h 30 min
